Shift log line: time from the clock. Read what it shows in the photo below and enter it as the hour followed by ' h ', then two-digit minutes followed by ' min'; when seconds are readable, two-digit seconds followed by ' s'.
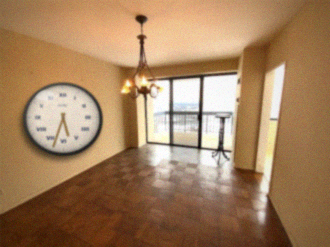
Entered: 5 h 33 min
